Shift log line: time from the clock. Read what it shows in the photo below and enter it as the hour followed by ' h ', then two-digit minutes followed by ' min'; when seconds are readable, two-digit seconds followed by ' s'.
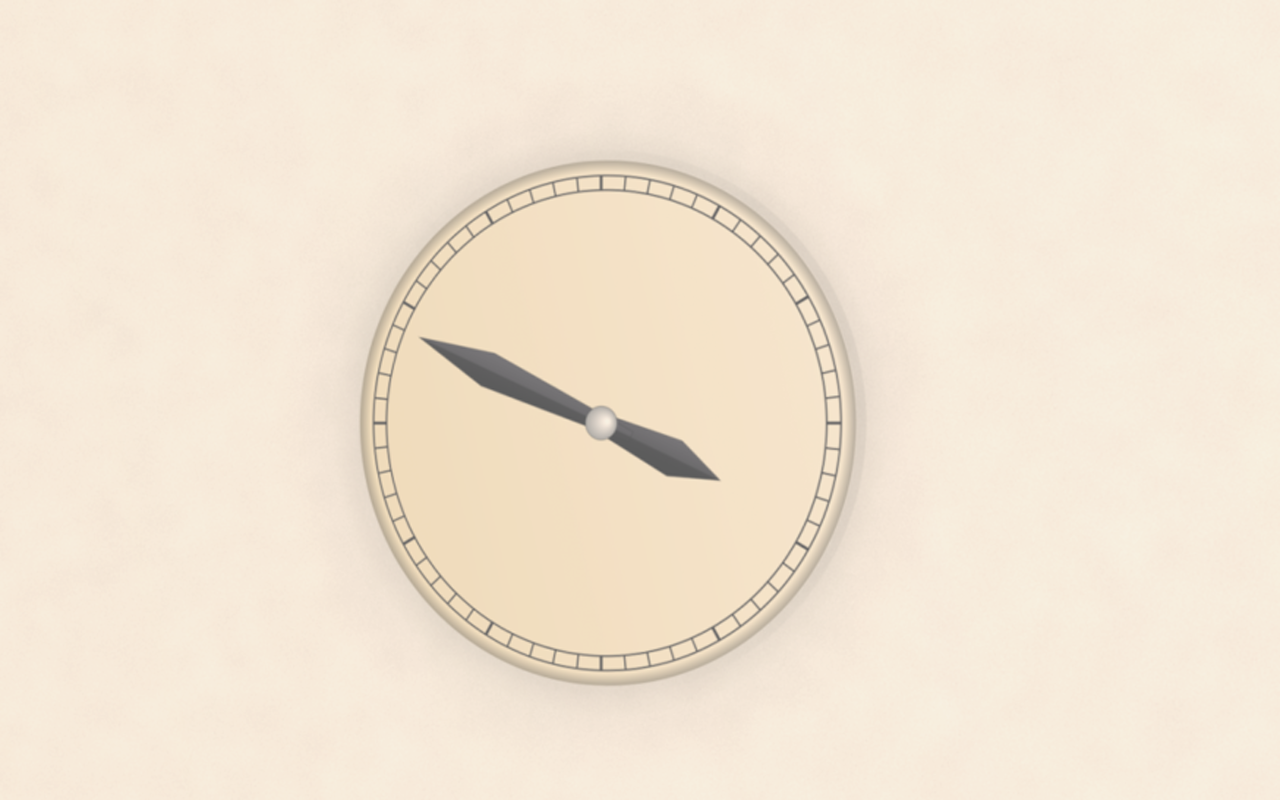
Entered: 3 h 49 min
